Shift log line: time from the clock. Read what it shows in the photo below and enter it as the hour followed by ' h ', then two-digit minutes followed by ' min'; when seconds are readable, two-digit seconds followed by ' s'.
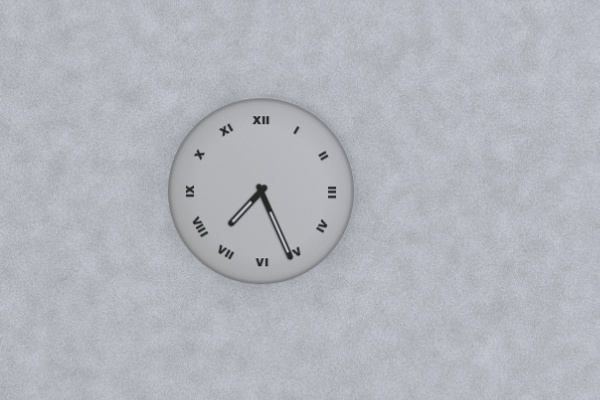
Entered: 7 h 26 min
